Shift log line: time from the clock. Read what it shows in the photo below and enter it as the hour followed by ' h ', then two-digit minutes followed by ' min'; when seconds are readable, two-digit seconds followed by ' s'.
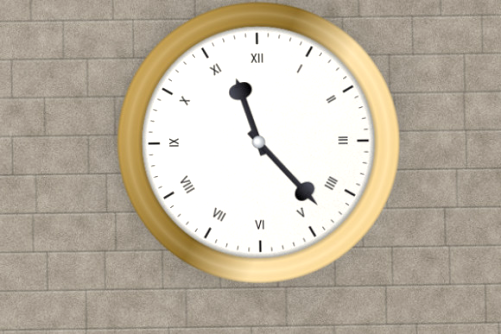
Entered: 11 h 23 min
